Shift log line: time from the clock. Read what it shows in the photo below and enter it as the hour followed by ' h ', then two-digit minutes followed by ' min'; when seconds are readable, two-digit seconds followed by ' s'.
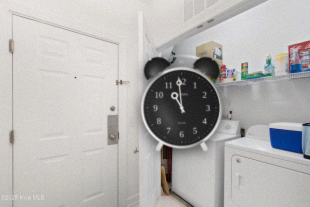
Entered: 10 h 59 min
